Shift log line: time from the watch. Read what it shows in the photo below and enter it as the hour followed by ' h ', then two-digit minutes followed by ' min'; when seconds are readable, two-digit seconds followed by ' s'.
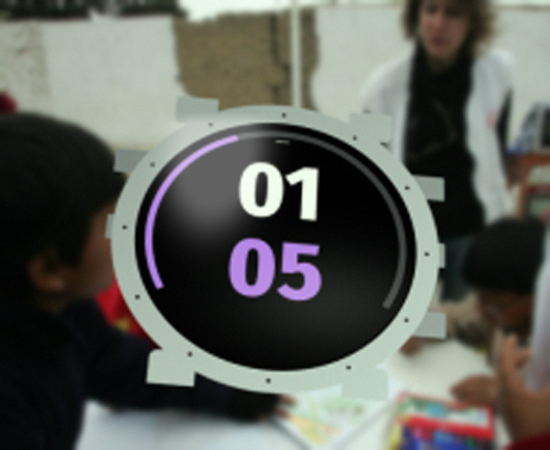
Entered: 1 h 05 min
